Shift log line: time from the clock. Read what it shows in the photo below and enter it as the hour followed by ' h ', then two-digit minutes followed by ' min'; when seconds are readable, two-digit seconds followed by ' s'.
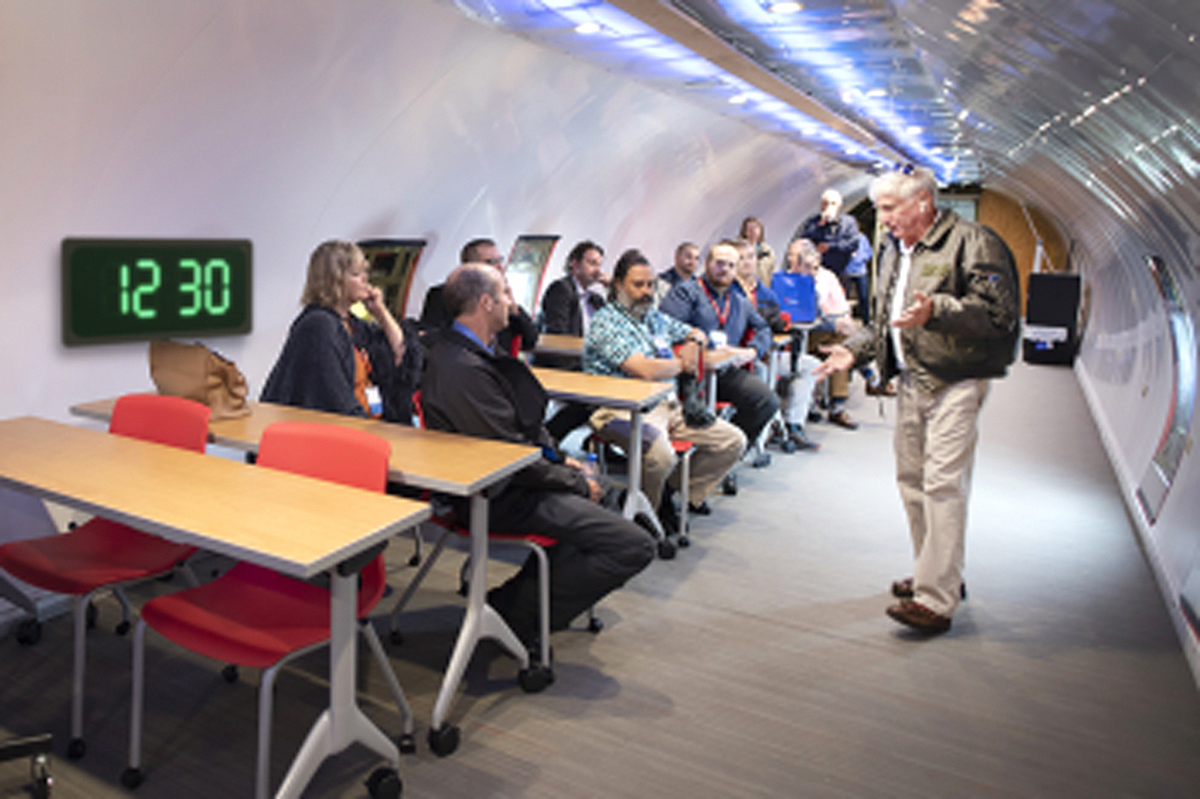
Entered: 12 h 30 min
